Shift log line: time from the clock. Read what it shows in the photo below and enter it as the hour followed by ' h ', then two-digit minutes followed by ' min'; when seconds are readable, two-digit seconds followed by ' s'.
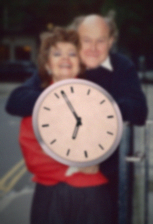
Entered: 6 h 57 min
